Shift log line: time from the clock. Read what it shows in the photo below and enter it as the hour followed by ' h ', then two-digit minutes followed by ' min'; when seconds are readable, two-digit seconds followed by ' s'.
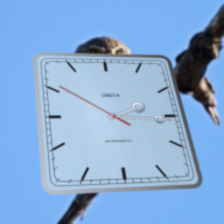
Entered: 2 h 15 min 51 s
